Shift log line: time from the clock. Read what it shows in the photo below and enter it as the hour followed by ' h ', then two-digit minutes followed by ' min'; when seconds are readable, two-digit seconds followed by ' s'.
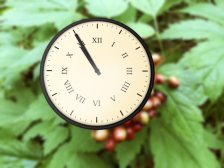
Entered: 10 h 55 min
